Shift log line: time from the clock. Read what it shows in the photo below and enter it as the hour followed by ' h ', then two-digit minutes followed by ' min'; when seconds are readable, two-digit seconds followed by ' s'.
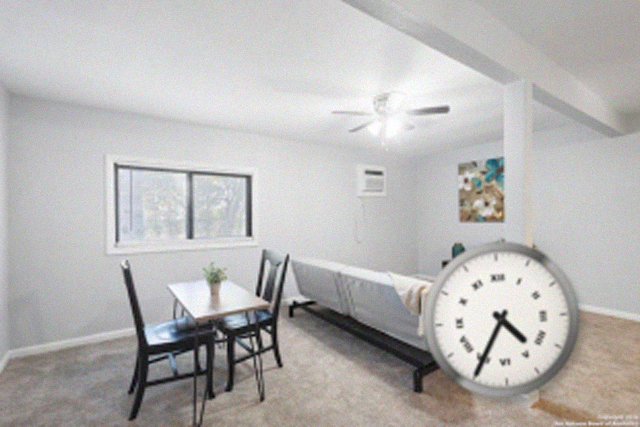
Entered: 4 h 35 min
